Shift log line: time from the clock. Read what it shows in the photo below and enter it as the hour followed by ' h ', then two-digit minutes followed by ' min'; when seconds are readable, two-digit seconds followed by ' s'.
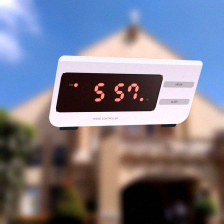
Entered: 5 h 57 min
